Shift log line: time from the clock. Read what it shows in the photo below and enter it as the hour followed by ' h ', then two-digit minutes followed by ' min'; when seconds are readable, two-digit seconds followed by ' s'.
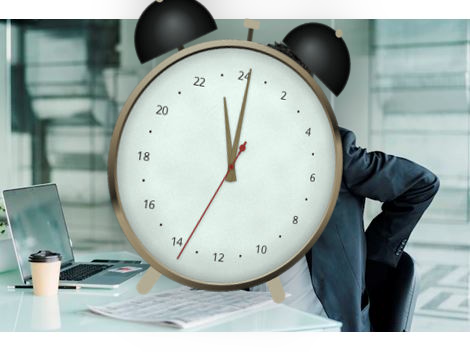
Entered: 23 h 00 min 34 s
